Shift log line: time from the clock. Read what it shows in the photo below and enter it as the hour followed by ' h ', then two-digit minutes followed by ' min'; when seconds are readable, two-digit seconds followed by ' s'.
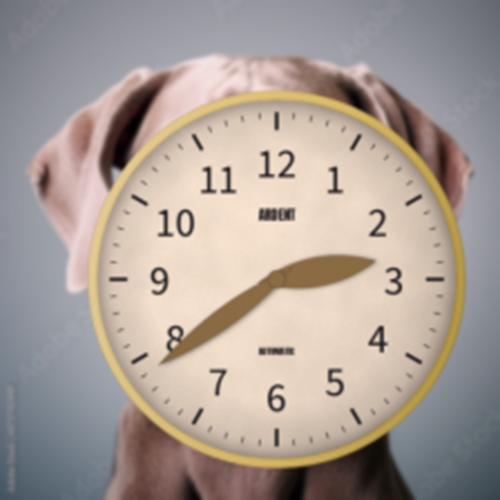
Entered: 2 h 39 min
